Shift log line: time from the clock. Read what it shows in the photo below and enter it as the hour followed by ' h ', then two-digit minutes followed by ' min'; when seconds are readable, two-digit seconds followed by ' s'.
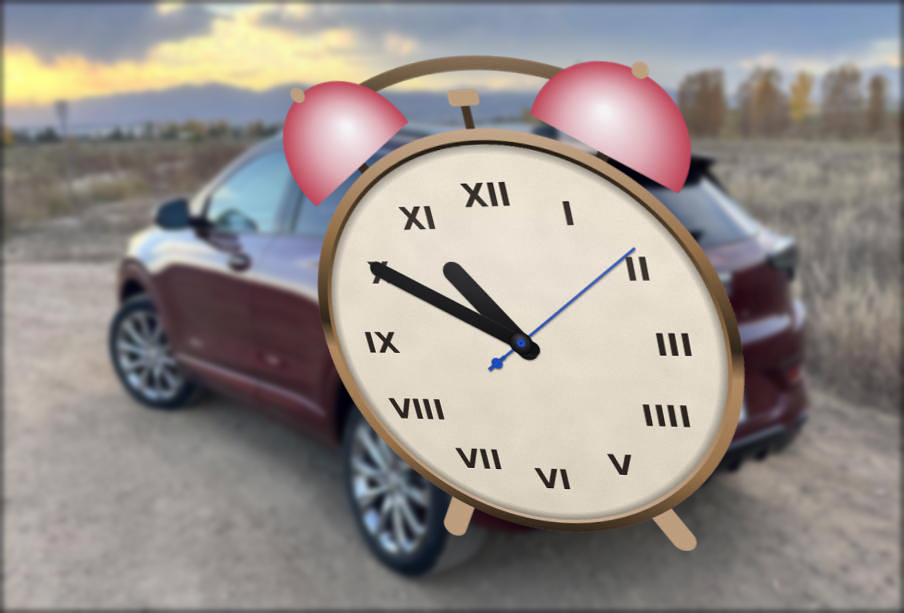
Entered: 10 h 50 min 09 s
